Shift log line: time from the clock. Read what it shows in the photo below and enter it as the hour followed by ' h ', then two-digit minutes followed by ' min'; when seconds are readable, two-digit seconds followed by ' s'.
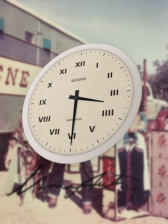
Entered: 3 h 30 min
